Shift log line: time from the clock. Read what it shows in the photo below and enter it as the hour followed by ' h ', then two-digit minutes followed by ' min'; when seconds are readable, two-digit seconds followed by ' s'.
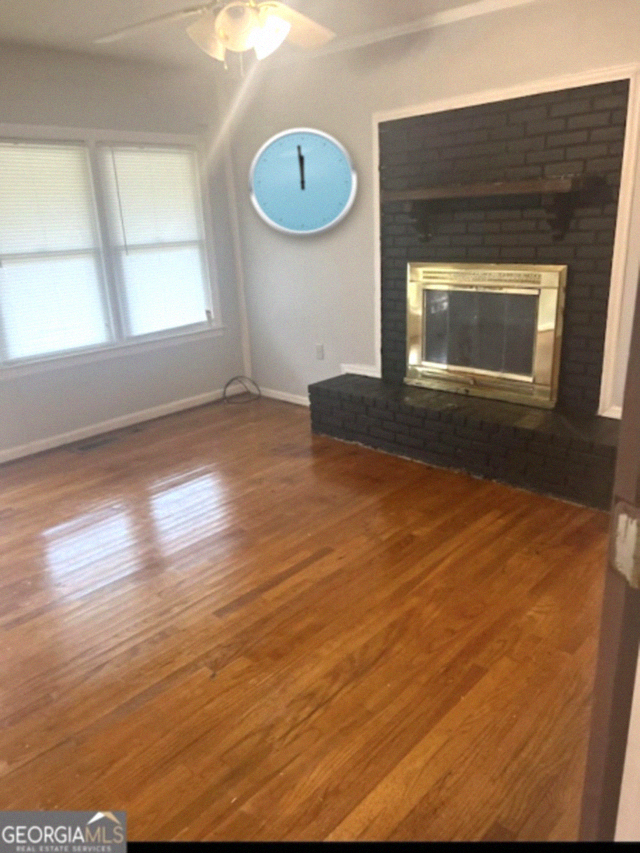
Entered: 11 h 59 min
